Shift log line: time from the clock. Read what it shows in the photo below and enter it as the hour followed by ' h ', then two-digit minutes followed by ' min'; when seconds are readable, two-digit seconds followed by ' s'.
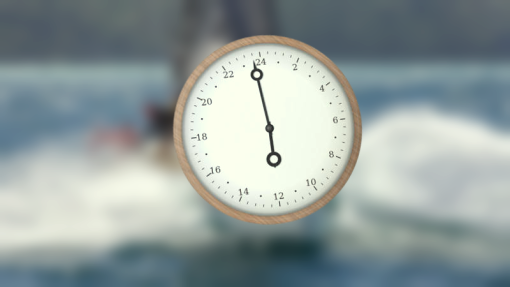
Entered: 11 h 59 min
